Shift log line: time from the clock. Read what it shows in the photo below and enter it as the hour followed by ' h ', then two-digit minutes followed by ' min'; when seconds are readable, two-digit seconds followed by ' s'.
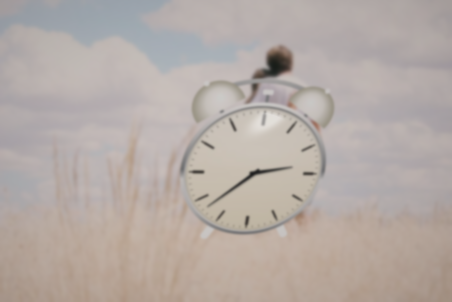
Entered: 2 h 38 min
